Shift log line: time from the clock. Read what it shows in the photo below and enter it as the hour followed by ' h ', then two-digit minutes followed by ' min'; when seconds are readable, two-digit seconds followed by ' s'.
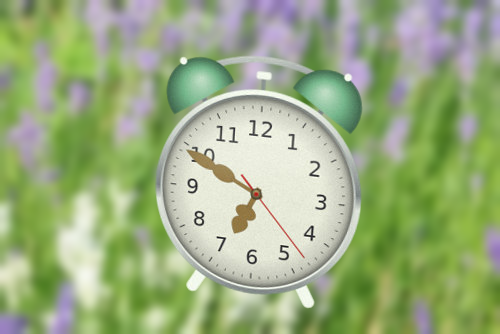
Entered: 6 h 49 min 23 s
